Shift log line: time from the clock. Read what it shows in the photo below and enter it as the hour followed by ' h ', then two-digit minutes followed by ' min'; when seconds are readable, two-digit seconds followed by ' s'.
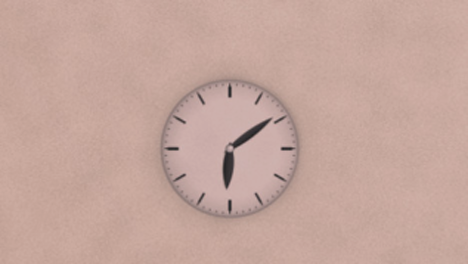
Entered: 6 h 09 min
